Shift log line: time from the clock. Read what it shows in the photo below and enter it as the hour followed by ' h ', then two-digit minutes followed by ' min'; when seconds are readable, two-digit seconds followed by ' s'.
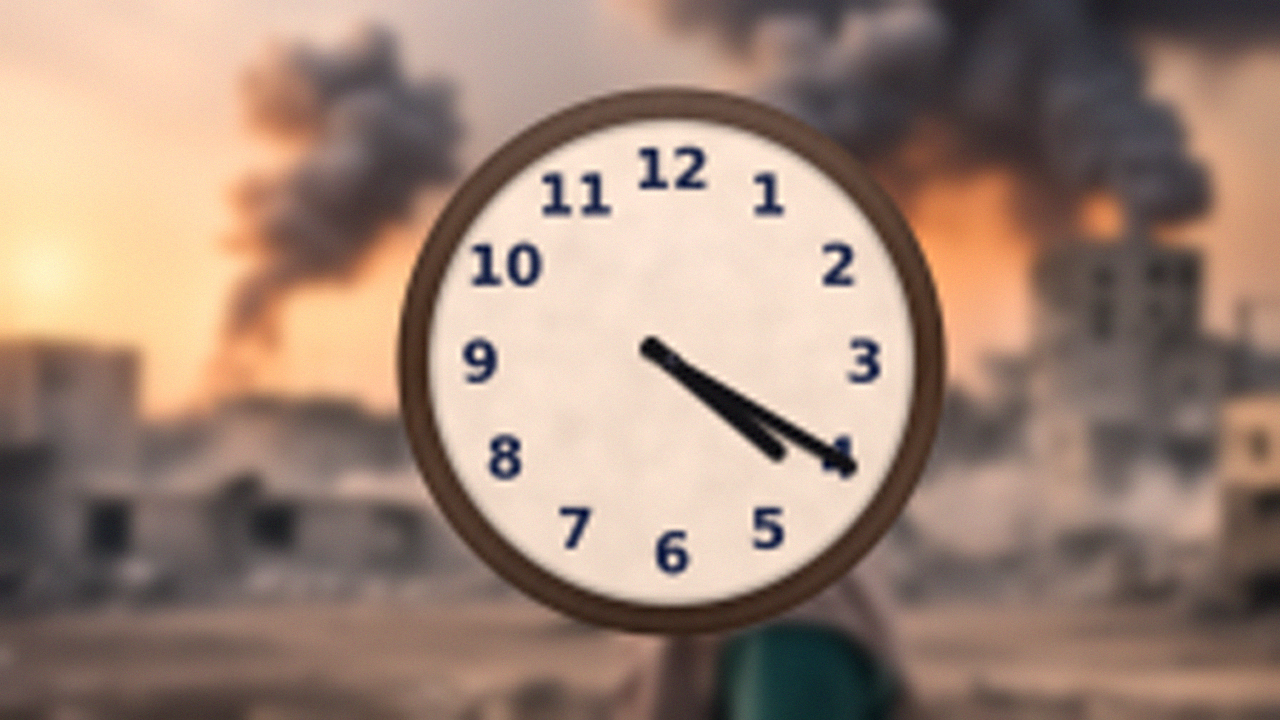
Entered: 4 h 20 min
